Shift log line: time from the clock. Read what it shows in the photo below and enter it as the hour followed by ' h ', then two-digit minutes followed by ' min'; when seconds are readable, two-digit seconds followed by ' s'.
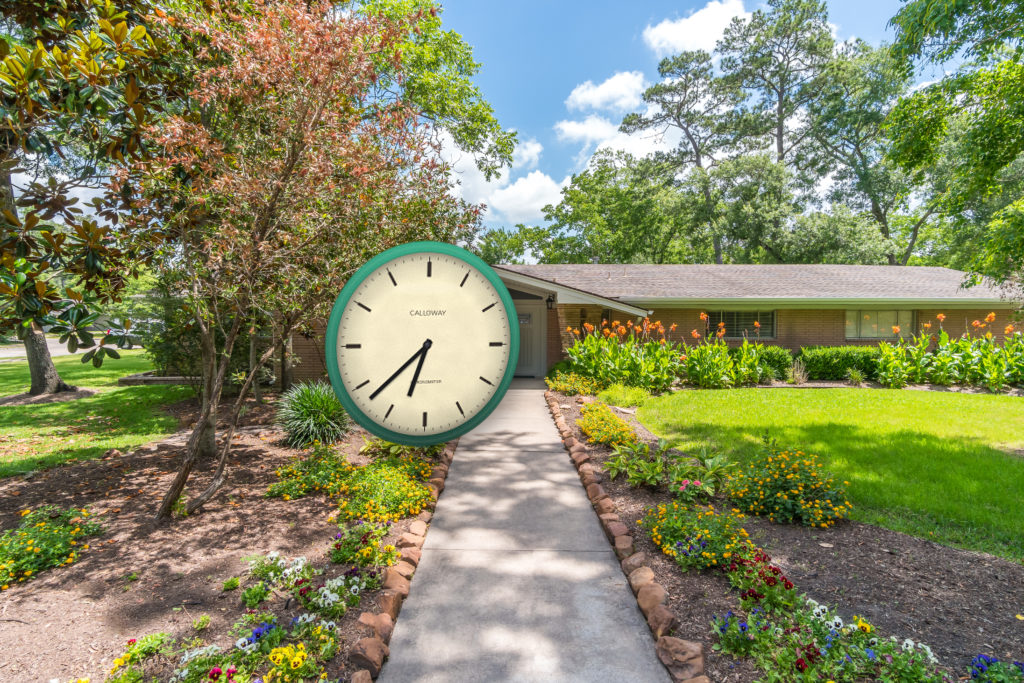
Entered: 6 h 38 min
